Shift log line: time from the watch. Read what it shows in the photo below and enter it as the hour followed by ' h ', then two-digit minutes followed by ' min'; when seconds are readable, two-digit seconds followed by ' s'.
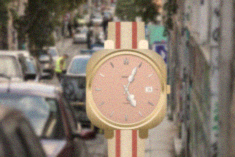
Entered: 5 h 04 min
